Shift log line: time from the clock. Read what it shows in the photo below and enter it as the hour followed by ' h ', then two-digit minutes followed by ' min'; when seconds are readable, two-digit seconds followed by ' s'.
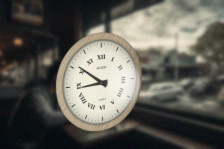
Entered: 8 h 51 min
